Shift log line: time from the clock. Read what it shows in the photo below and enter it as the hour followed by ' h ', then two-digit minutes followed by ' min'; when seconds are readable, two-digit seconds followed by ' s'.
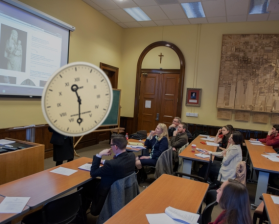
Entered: 11 h 31 min
